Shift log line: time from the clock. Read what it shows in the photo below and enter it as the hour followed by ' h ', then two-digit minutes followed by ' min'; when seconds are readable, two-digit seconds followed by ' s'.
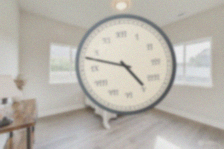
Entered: 4 h 48 min
